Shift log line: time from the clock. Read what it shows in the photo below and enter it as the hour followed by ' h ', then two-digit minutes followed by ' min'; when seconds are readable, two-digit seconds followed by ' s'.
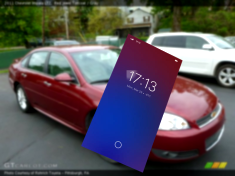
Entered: 17 h 13 min
